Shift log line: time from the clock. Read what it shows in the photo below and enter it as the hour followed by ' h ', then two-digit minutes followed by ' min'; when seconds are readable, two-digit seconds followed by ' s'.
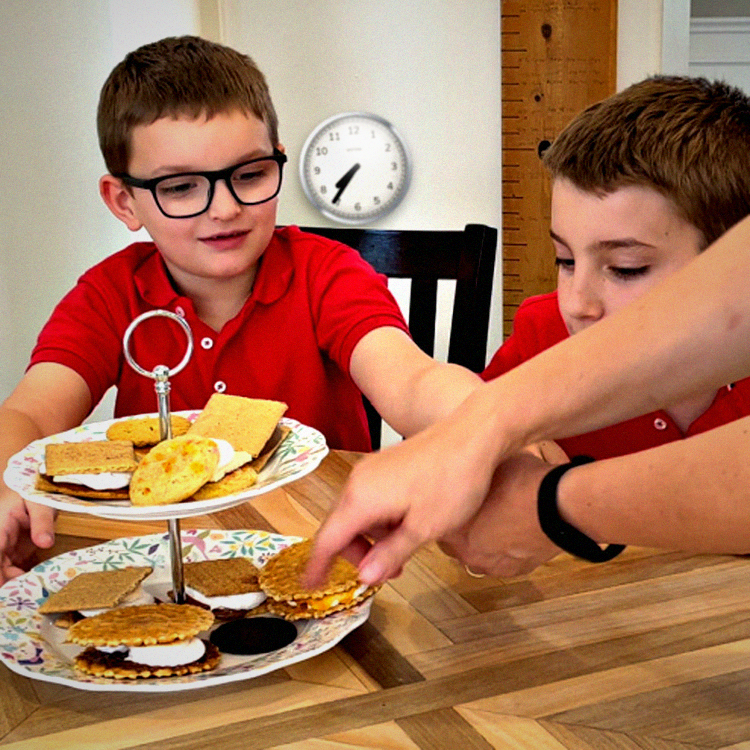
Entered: 7 h 36 min
